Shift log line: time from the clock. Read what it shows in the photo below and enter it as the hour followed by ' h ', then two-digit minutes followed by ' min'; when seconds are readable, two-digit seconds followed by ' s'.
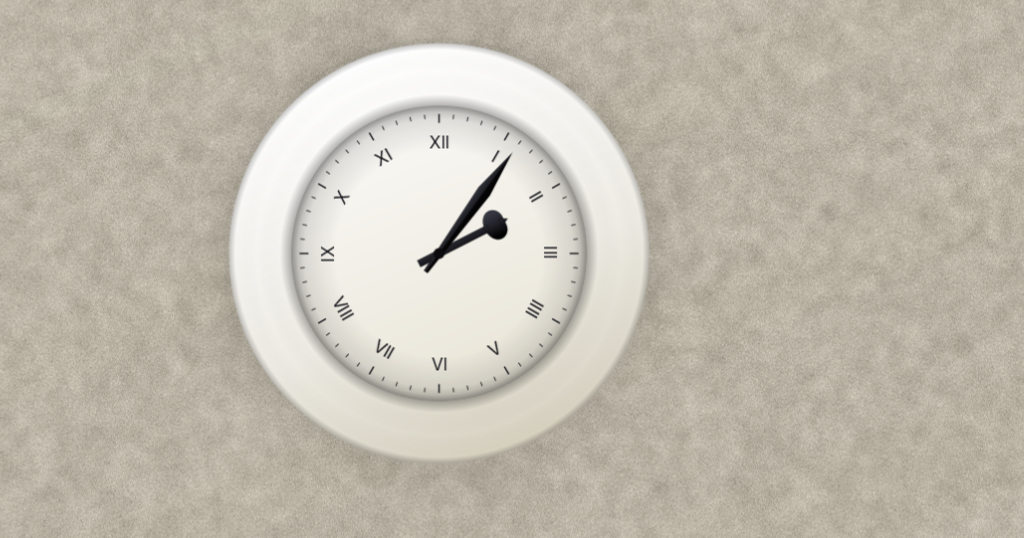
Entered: 2 h 06 min
